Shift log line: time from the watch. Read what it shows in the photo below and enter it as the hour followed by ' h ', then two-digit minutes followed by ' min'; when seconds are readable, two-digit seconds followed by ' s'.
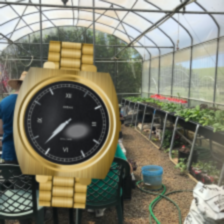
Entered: 7 h 37 min
